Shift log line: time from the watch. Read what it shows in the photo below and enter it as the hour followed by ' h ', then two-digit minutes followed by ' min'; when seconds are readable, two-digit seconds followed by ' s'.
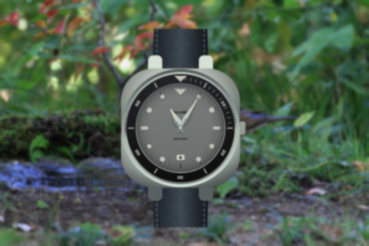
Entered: 11 h 05 min
